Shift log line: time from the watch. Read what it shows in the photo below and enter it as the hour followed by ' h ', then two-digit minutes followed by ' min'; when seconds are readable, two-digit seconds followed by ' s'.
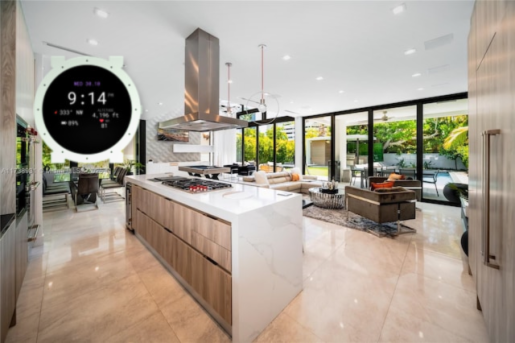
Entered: 9 h 14 min
